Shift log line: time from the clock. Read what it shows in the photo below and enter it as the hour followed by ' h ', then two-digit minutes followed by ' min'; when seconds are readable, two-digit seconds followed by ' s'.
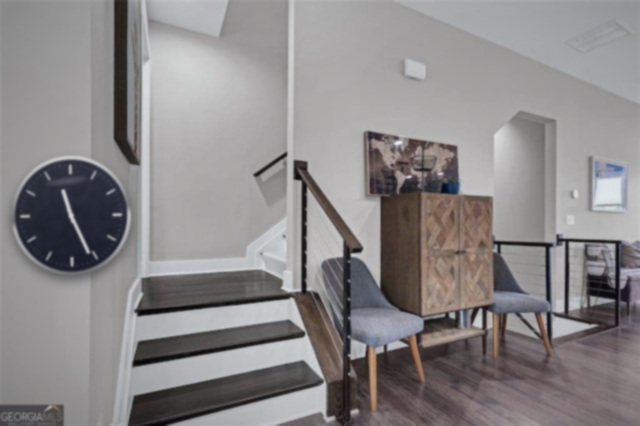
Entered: 11 h 26 min
